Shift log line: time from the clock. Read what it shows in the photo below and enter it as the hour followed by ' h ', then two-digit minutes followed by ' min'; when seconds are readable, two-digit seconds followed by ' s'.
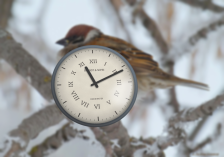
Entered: 11 h 11 min
